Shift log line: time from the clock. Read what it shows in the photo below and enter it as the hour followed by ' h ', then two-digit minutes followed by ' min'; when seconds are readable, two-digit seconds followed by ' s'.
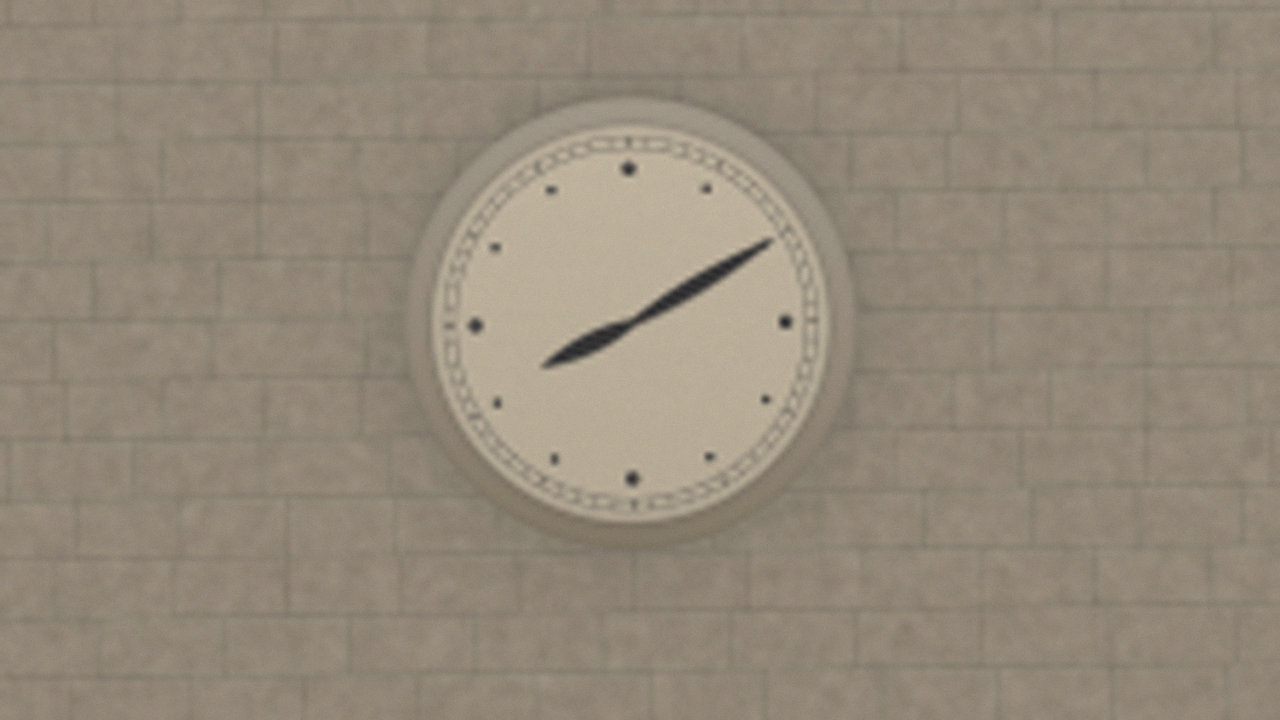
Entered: 8 h 10 min
